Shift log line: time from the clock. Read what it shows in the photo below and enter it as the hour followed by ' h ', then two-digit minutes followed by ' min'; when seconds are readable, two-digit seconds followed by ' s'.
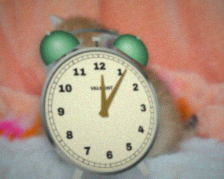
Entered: 12 h 06 min
